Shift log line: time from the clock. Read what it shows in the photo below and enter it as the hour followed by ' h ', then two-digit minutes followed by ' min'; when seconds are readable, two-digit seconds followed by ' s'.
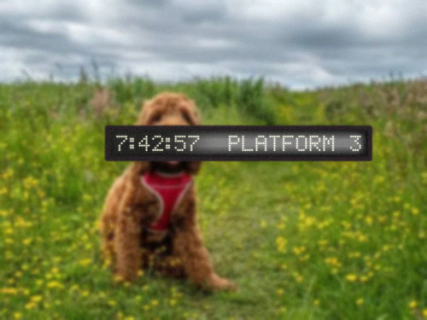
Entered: 7 h 42 min 57 s
